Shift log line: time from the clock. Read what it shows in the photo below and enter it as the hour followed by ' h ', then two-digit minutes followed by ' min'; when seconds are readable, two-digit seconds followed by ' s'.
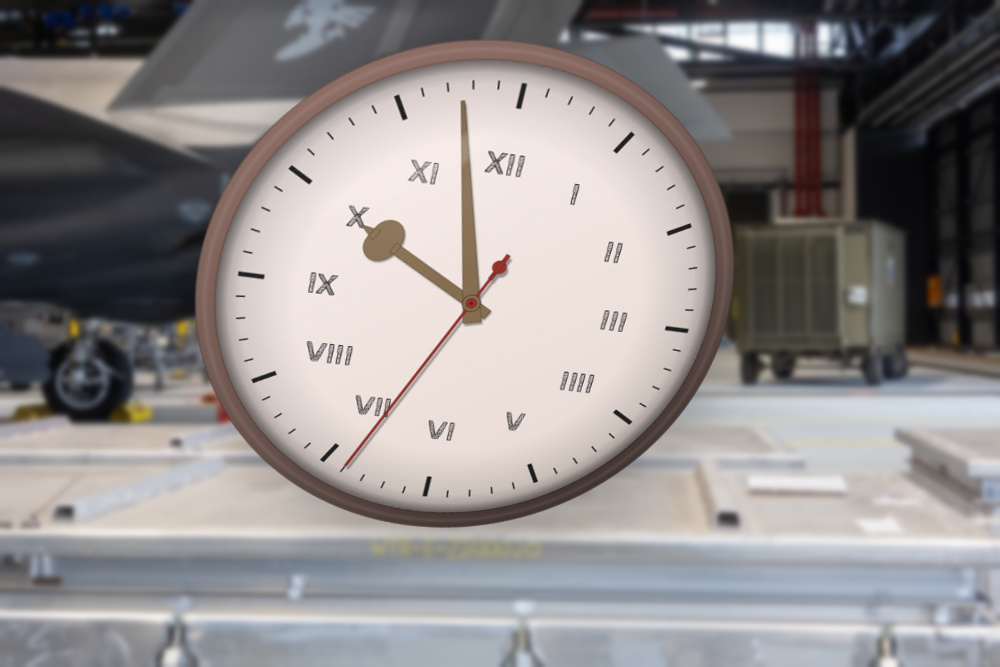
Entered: 9 h 57 min 34 s
